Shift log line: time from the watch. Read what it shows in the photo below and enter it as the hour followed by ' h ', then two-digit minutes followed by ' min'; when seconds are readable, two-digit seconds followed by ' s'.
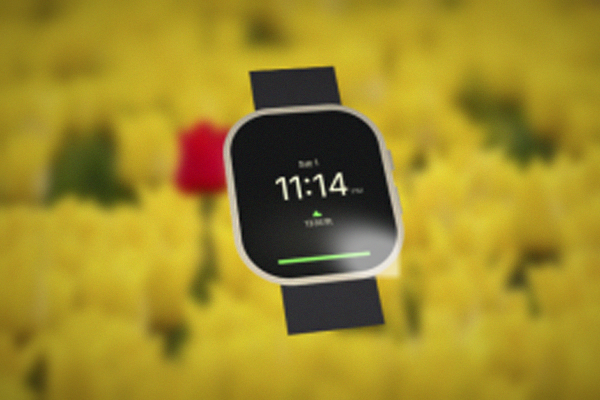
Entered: 11 h 14 min
